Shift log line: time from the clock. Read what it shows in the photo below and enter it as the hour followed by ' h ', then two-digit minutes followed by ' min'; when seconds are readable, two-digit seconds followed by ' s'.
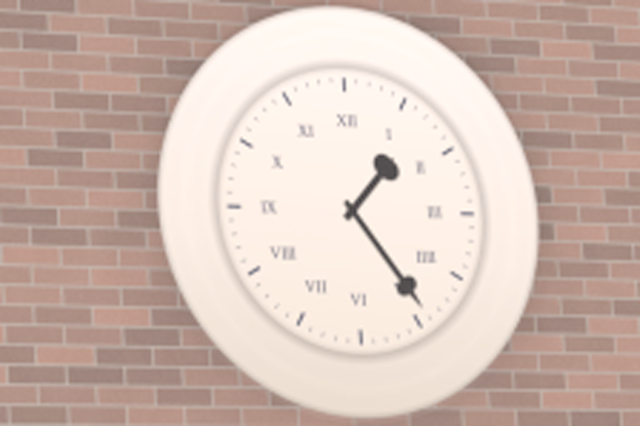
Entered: 1 h 24 min
